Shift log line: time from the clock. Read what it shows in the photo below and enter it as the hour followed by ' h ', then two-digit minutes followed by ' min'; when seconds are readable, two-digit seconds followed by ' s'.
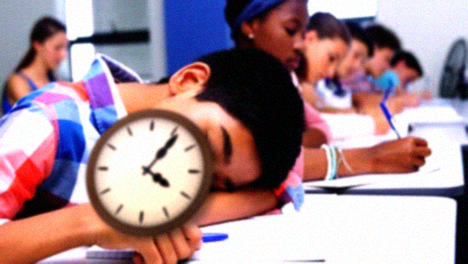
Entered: 4 h 06 min
